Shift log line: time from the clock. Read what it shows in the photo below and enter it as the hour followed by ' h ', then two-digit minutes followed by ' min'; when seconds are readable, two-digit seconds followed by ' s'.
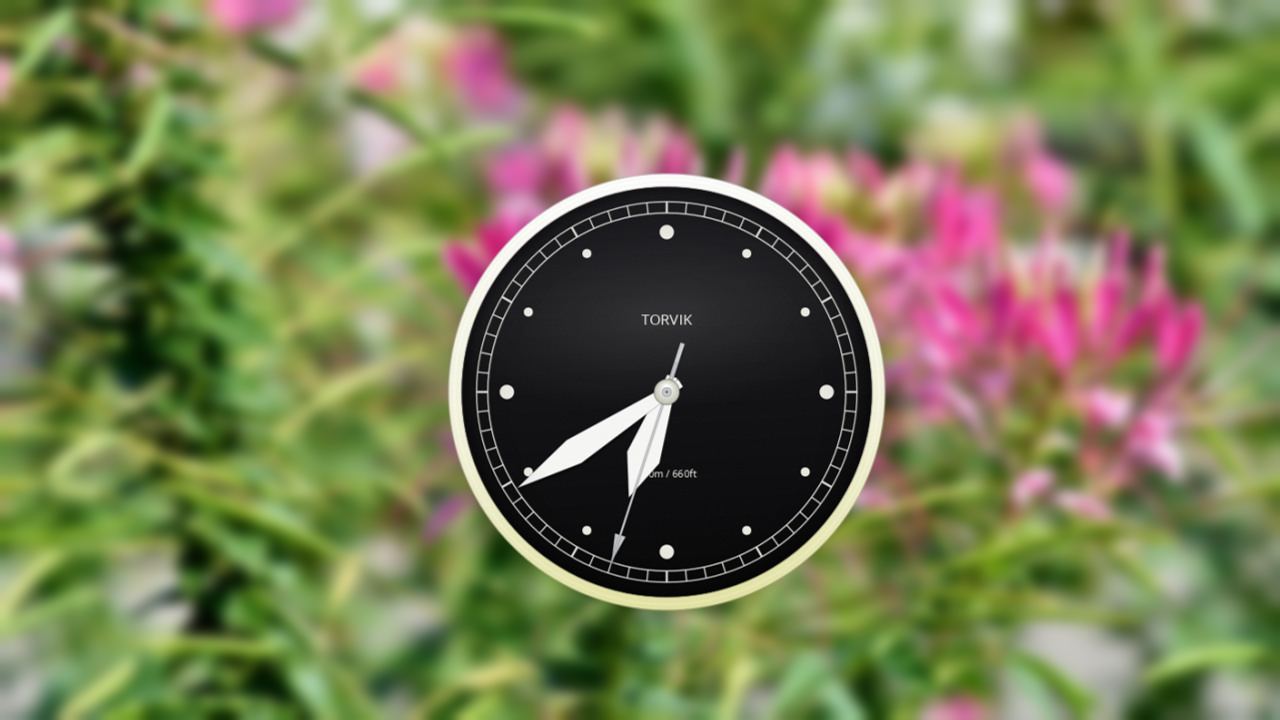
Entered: 6 h 39 min 33 s
